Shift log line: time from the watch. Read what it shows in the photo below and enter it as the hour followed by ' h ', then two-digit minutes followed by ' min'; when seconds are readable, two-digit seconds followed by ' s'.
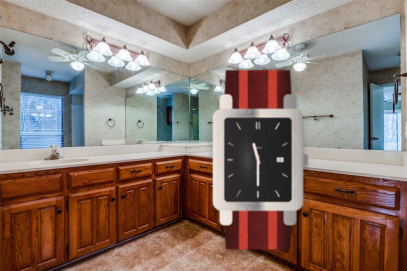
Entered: 11 h 30 min
